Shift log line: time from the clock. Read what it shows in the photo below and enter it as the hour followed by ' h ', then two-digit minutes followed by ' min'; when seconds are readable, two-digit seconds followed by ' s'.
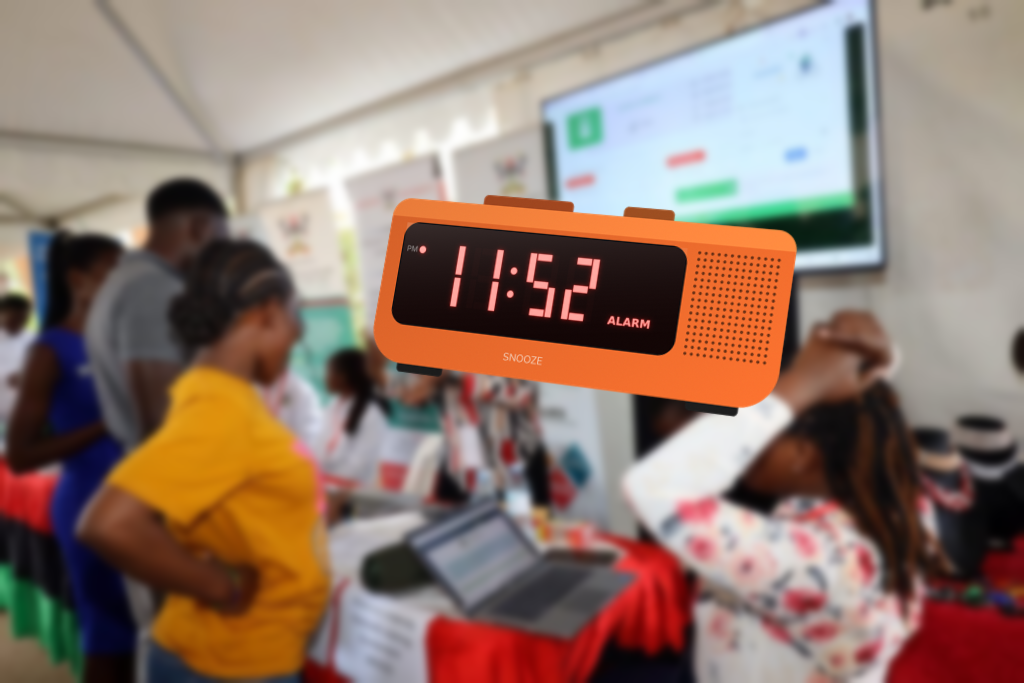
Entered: 11 h 52 min
